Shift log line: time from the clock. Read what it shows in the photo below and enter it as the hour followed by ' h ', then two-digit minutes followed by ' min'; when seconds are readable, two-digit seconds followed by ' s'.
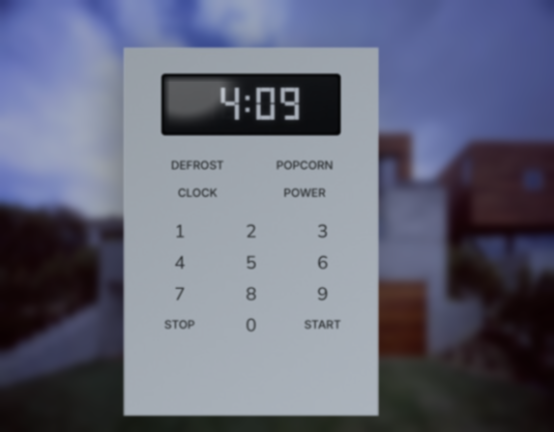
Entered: 4 h 09 min
